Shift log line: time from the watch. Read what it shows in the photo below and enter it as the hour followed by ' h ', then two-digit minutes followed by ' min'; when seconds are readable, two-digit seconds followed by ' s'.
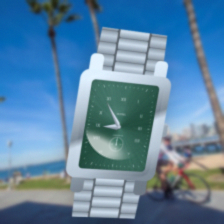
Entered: 8 h 54 min
